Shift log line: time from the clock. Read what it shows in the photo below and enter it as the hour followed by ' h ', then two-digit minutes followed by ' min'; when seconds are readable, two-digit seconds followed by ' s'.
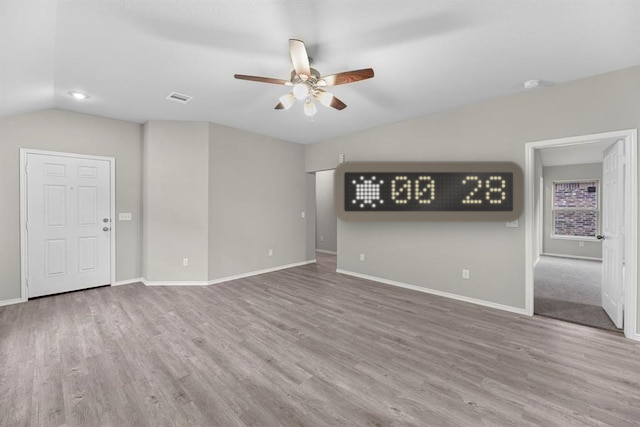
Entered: 0 h 28 min
